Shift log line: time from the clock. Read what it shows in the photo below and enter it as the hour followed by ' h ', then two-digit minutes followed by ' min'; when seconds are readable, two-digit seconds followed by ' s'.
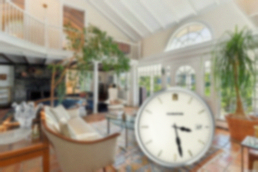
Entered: 3 h 28 min
